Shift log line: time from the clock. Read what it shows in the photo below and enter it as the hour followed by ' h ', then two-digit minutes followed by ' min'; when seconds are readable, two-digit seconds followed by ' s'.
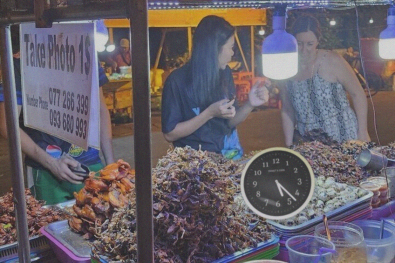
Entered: 5 h 23 min
